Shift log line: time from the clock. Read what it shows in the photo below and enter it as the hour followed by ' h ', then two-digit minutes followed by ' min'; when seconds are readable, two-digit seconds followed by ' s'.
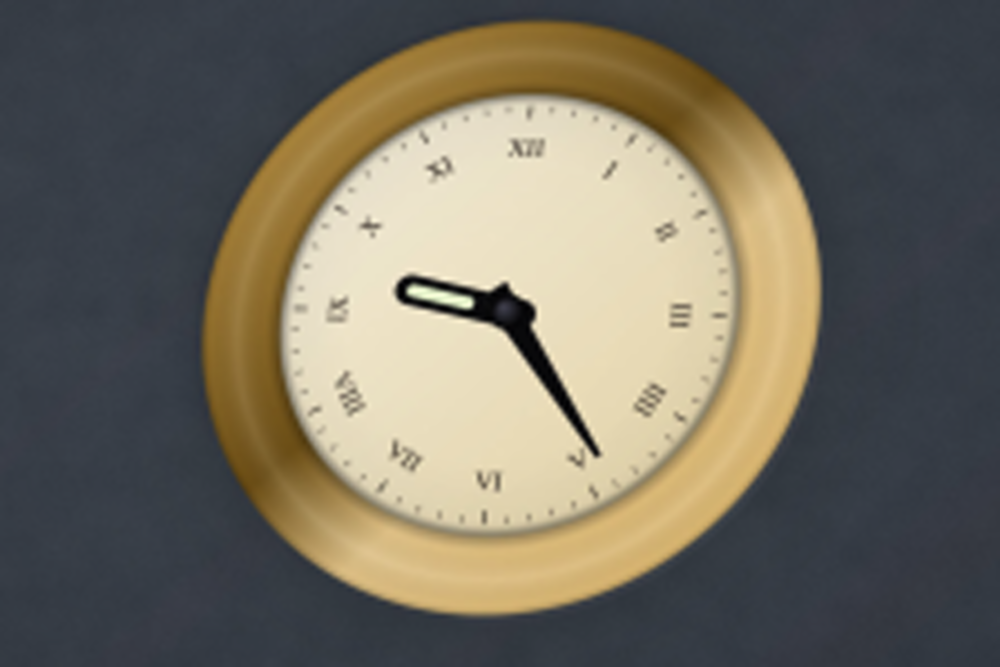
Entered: 9 h 24 min
